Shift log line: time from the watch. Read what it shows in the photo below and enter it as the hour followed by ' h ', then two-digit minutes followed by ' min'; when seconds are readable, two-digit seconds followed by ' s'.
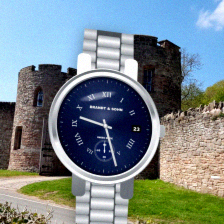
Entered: 9 h 27 min
